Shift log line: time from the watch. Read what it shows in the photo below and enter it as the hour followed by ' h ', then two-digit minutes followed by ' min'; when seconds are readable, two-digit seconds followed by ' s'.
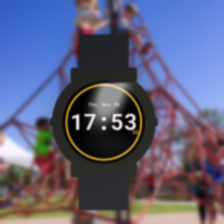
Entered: 17 h 53 min
